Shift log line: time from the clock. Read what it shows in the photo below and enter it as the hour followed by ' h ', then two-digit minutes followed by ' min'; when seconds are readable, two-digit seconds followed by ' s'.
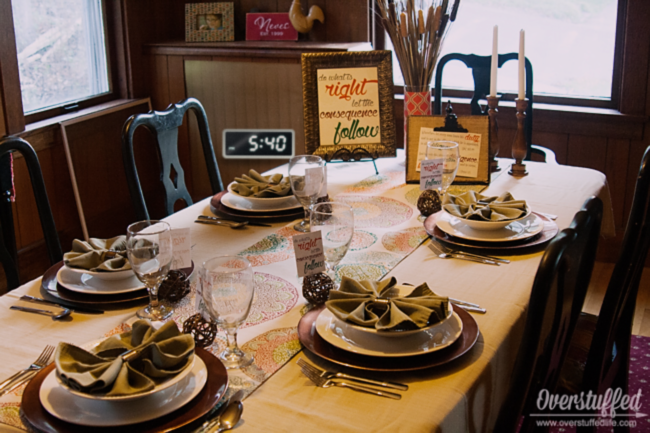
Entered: 5 h 40 min
